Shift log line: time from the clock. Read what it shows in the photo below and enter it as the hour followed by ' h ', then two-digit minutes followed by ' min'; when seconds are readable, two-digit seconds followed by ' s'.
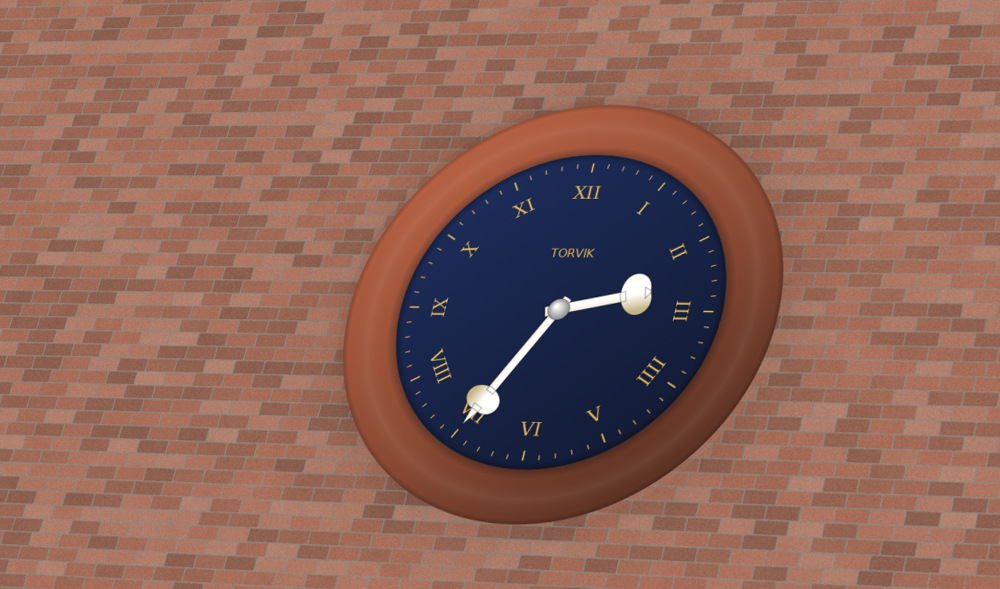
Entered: 2 h 35 min
